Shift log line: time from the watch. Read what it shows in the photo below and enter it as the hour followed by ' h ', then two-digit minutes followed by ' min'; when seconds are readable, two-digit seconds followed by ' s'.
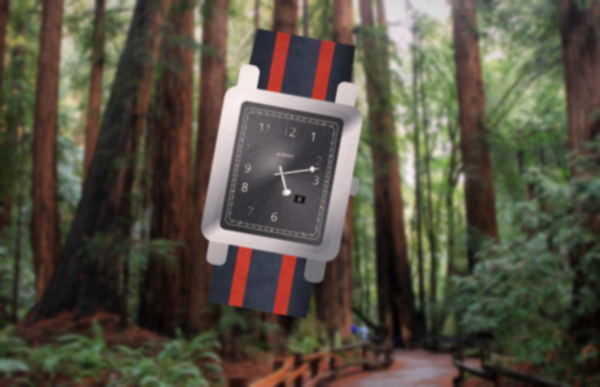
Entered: 5 h 12 min
